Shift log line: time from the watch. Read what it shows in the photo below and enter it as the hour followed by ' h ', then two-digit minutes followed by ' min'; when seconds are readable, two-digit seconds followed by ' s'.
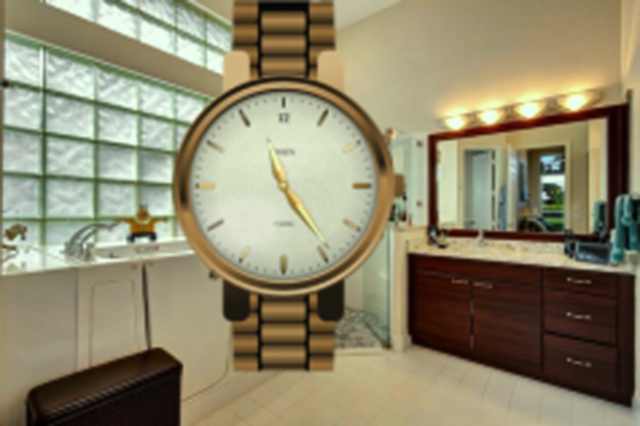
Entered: 11 h 24 min
